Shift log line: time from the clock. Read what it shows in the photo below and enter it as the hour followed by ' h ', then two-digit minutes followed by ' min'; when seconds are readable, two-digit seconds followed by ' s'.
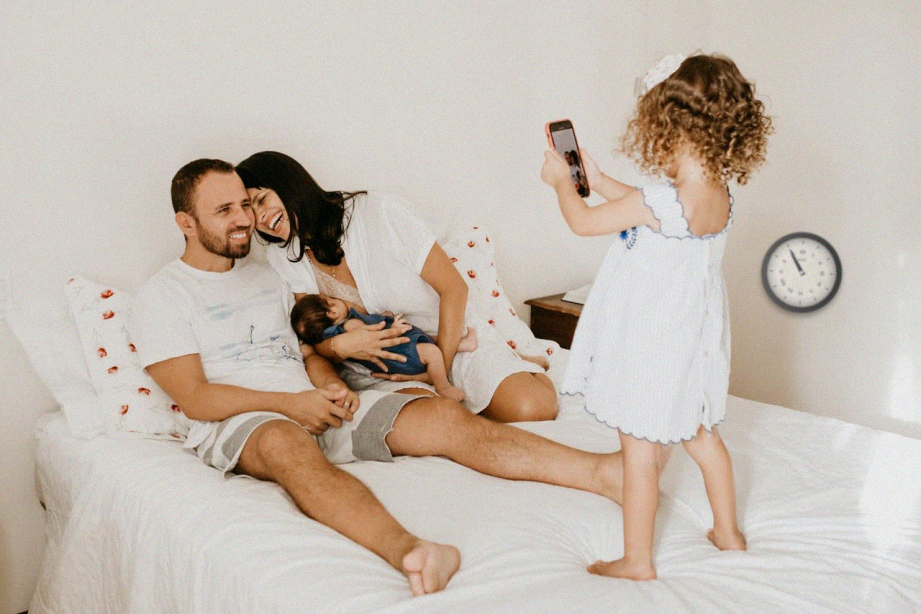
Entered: 10 h 55 min
